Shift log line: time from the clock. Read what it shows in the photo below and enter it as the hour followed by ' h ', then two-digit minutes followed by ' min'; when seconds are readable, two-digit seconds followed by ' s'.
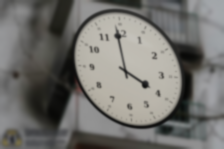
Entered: 3 h 59 min
